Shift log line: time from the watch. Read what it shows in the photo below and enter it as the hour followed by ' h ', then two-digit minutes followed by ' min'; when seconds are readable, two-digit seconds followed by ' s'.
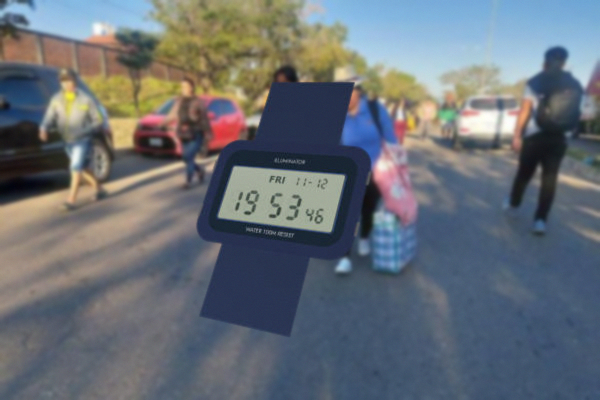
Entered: 19 h 53 min 46 s
